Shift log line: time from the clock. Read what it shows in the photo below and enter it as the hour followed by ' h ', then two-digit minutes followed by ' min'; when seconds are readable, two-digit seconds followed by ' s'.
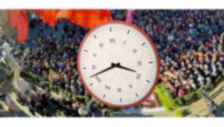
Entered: 3 h 42 min
